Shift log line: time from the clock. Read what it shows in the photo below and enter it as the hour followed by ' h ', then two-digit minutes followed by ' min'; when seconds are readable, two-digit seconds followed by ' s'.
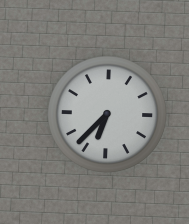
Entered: 6 h 37 min
